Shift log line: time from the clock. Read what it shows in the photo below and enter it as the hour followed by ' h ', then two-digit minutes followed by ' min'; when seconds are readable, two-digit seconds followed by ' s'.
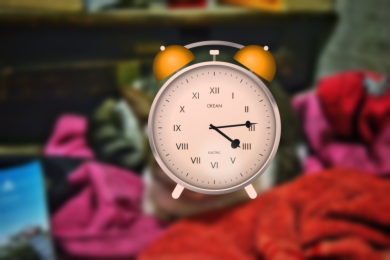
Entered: 4 h 14 min
